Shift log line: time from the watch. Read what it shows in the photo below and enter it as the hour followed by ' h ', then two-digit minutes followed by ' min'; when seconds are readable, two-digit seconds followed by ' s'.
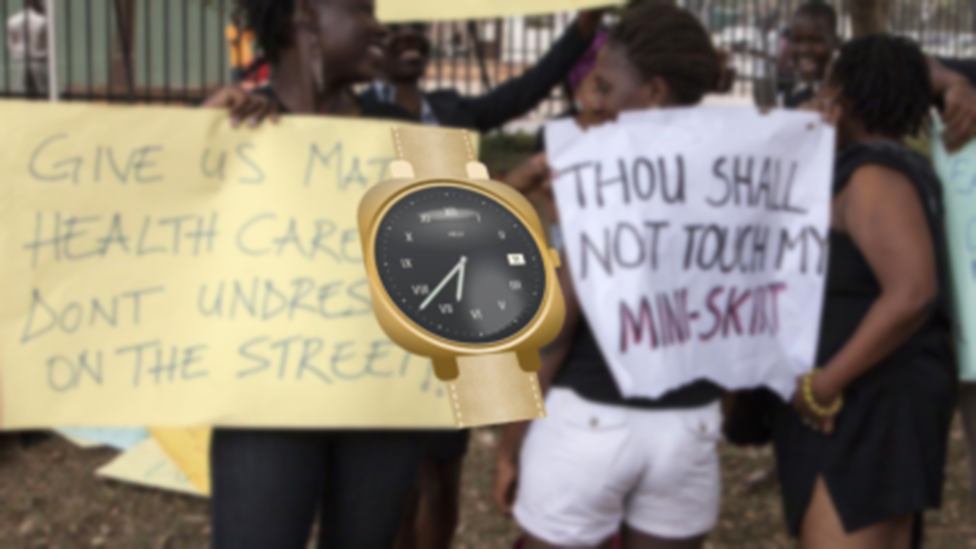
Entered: 6 h 38 min
